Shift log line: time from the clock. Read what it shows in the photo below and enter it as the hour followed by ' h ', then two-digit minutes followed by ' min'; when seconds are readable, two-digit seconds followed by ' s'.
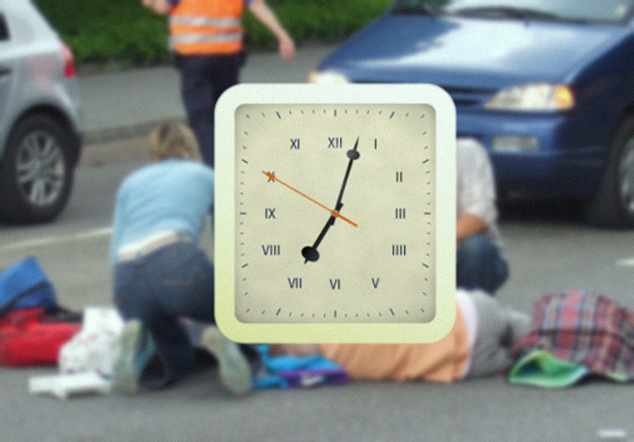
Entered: 7 h 02 min 50 s
